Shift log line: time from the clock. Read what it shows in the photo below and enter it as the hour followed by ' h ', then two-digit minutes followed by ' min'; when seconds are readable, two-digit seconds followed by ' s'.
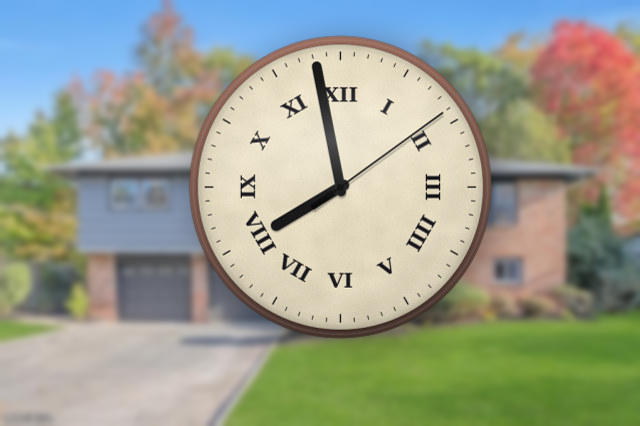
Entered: 7 h 58 min 09 s
